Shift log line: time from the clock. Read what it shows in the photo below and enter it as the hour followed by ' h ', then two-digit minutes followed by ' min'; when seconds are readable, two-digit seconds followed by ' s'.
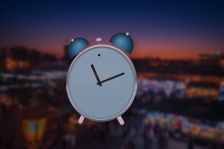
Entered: 11 h 12 min
